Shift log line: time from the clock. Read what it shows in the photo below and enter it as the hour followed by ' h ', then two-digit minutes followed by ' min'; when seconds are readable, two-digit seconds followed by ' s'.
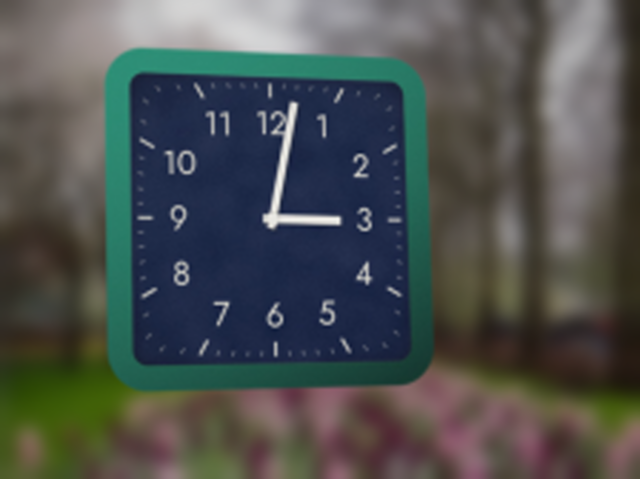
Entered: 3 h 02 min
